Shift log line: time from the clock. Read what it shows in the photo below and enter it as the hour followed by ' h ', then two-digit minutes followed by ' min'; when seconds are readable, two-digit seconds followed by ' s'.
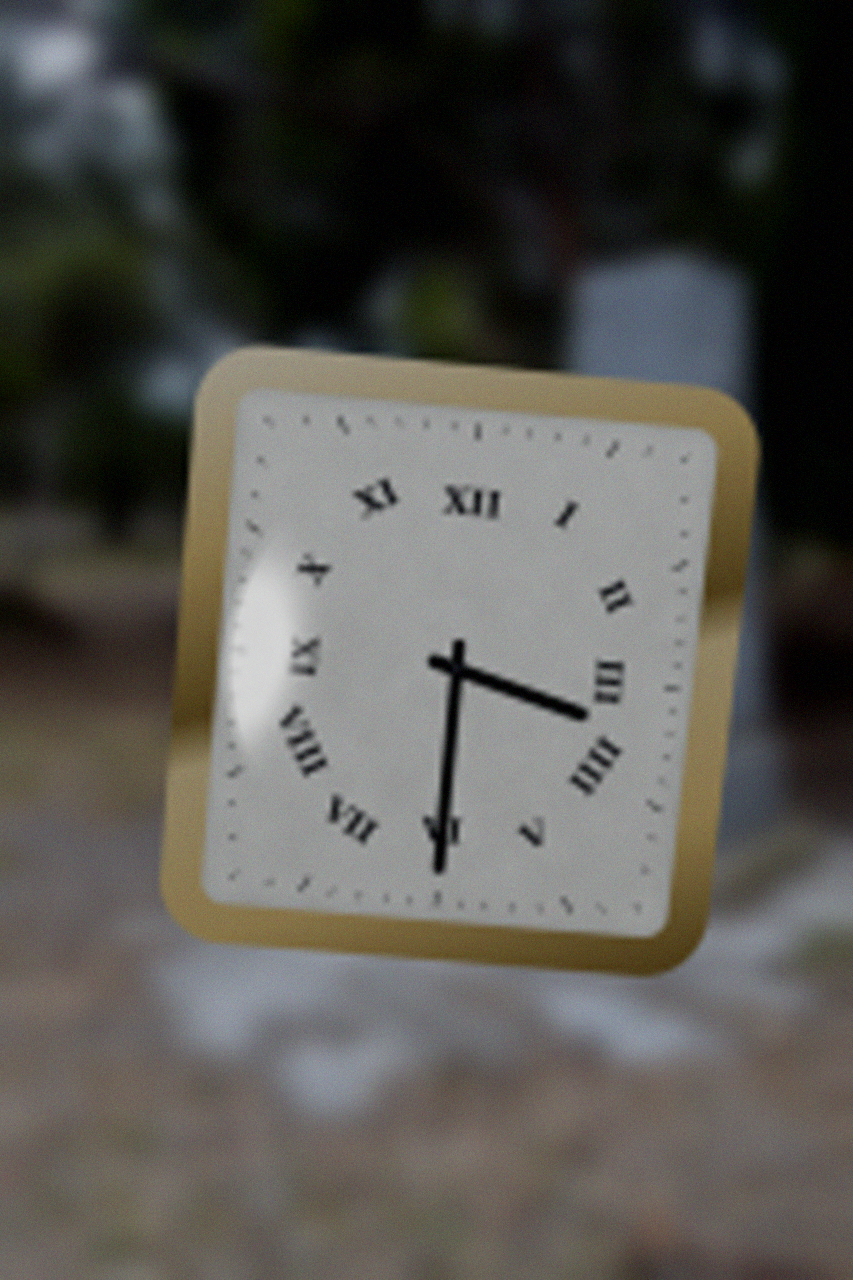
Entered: 3 h 30 min
